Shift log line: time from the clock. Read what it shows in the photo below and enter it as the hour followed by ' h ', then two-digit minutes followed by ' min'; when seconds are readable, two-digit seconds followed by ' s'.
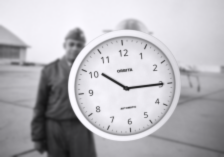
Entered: 10 h 15 min
